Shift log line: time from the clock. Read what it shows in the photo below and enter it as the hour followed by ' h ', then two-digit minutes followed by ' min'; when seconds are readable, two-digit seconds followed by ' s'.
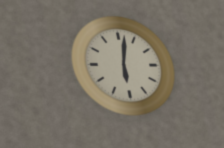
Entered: 6 h 02 min
